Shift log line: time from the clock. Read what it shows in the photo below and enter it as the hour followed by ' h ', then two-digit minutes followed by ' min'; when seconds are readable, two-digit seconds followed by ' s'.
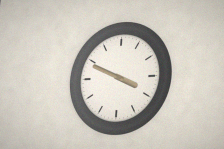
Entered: 3 h 49 min
